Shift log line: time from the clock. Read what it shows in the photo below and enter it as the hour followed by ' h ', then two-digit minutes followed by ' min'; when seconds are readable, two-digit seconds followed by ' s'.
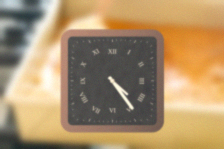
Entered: 4 h 24 min
